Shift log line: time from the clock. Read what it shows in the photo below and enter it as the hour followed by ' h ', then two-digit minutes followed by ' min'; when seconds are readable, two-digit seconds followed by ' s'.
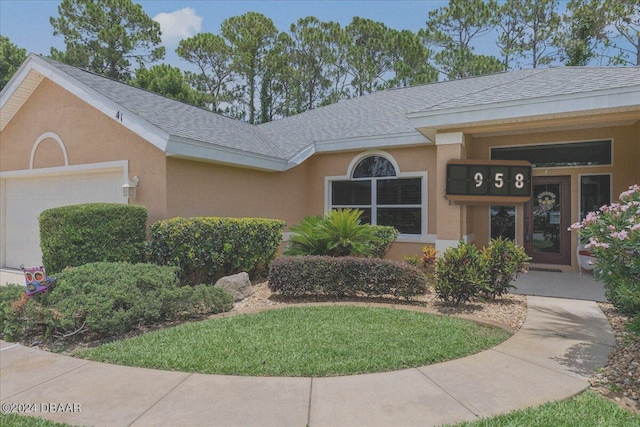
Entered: 9 h 58 min
